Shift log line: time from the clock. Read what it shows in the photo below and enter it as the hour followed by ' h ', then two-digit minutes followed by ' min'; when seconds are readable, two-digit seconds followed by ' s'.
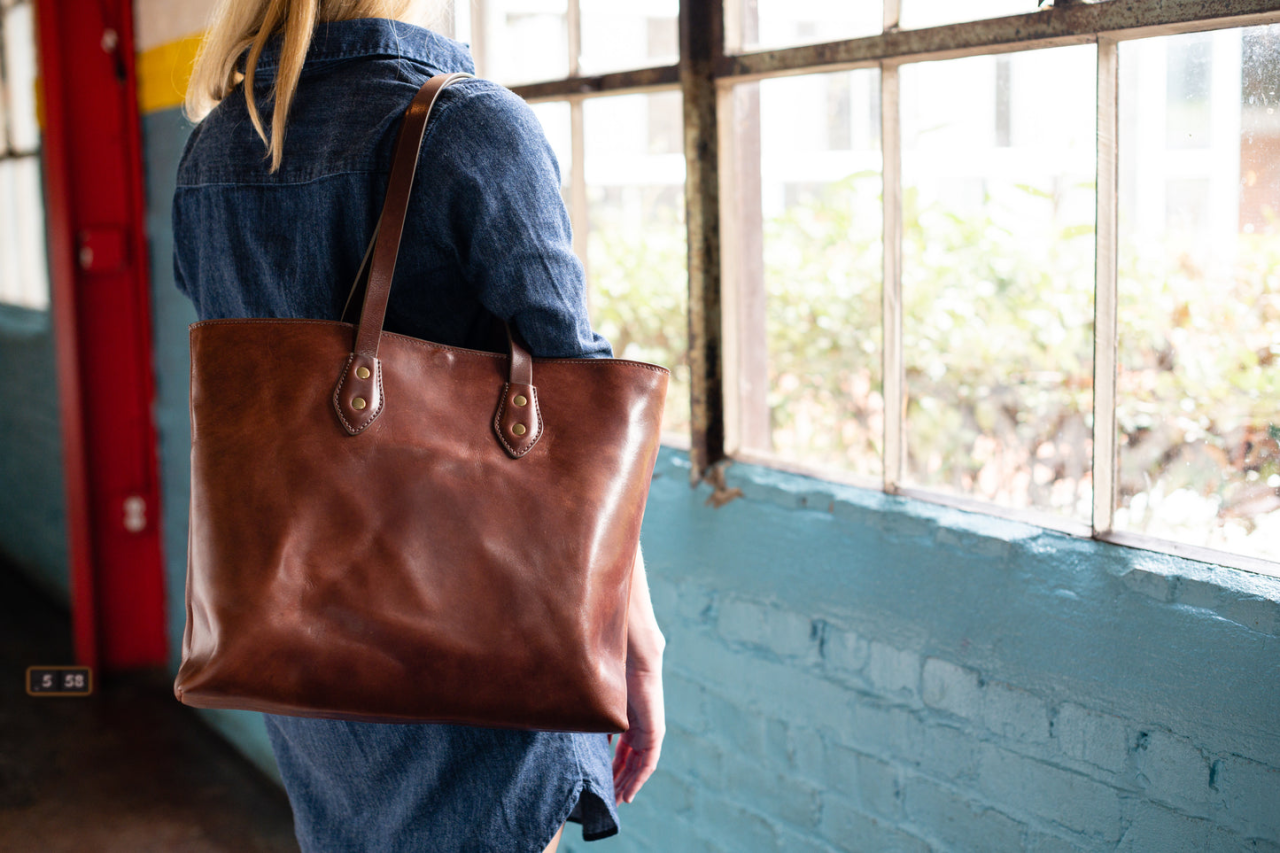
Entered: 5 h 58 min
